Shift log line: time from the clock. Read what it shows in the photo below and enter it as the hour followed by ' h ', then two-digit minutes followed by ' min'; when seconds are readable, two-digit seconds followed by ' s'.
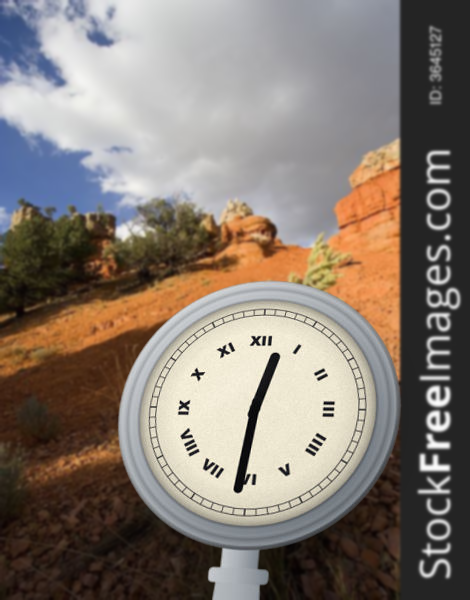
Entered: 12 h 31 min
